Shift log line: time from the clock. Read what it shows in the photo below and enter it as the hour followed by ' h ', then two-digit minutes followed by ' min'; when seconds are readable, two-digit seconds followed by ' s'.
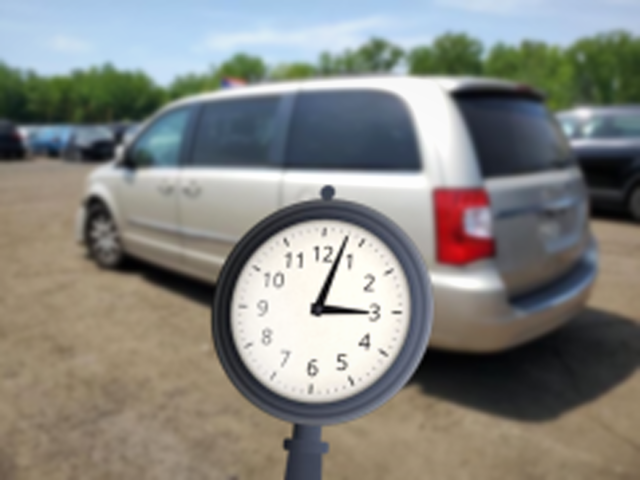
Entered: 3 h 03 min
